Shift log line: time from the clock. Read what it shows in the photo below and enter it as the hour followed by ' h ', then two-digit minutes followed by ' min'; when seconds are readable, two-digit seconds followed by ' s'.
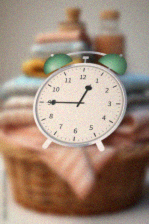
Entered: 12 h 45 min
